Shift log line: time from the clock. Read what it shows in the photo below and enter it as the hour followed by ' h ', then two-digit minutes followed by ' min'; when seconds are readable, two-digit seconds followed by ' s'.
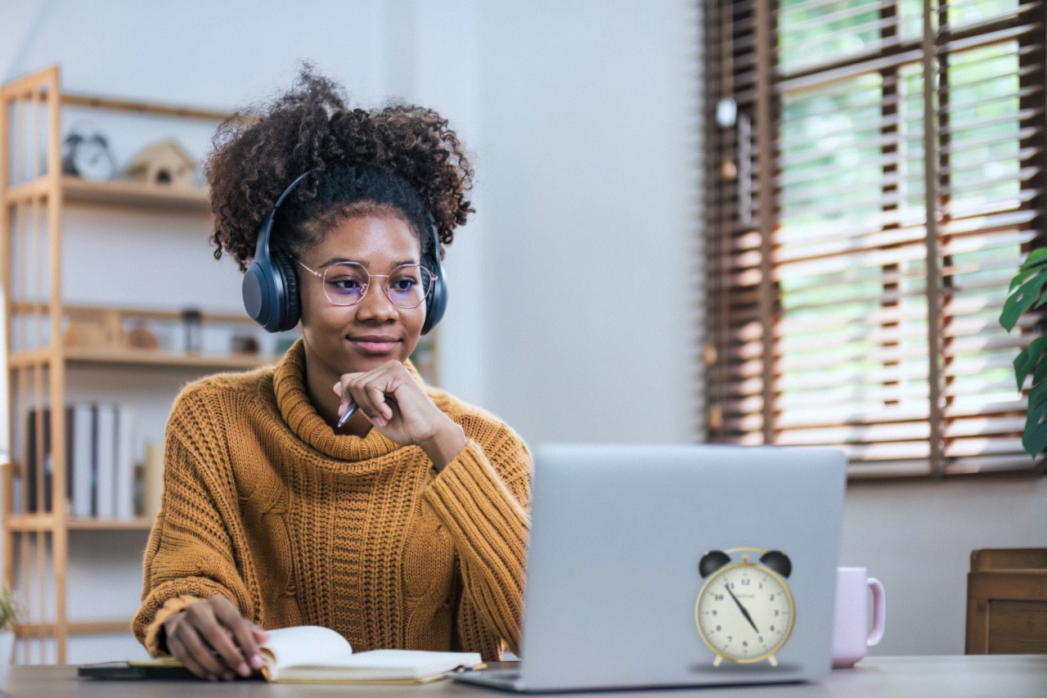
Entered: 4 h 54 min
